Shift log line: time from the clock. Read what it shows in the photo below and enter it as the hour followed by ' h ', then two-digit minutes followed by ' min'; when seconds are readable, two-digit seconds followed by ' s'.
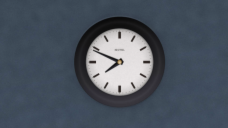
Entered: 7 h 49 min
